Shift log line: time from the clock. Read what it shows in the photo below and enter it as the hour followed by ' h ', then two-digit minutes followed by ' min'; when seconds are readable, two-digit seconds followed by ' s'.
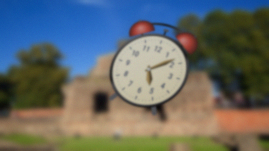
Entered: 5 h 08 min
